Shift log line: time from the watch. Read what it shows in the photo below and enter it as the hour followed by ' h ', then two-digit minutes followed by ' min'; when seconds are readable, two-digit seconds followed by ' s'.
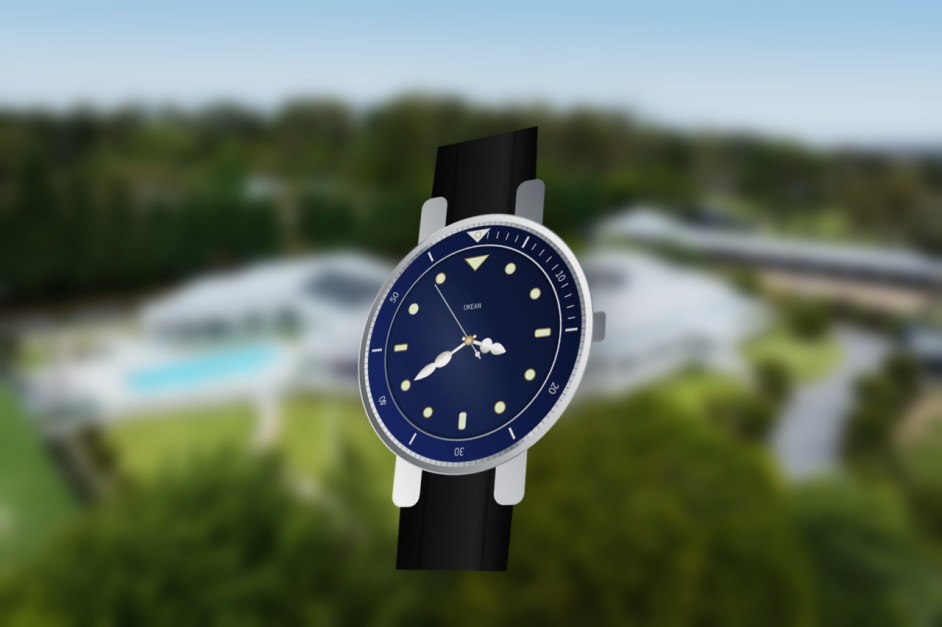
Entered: 3 h 39 min 54 s
